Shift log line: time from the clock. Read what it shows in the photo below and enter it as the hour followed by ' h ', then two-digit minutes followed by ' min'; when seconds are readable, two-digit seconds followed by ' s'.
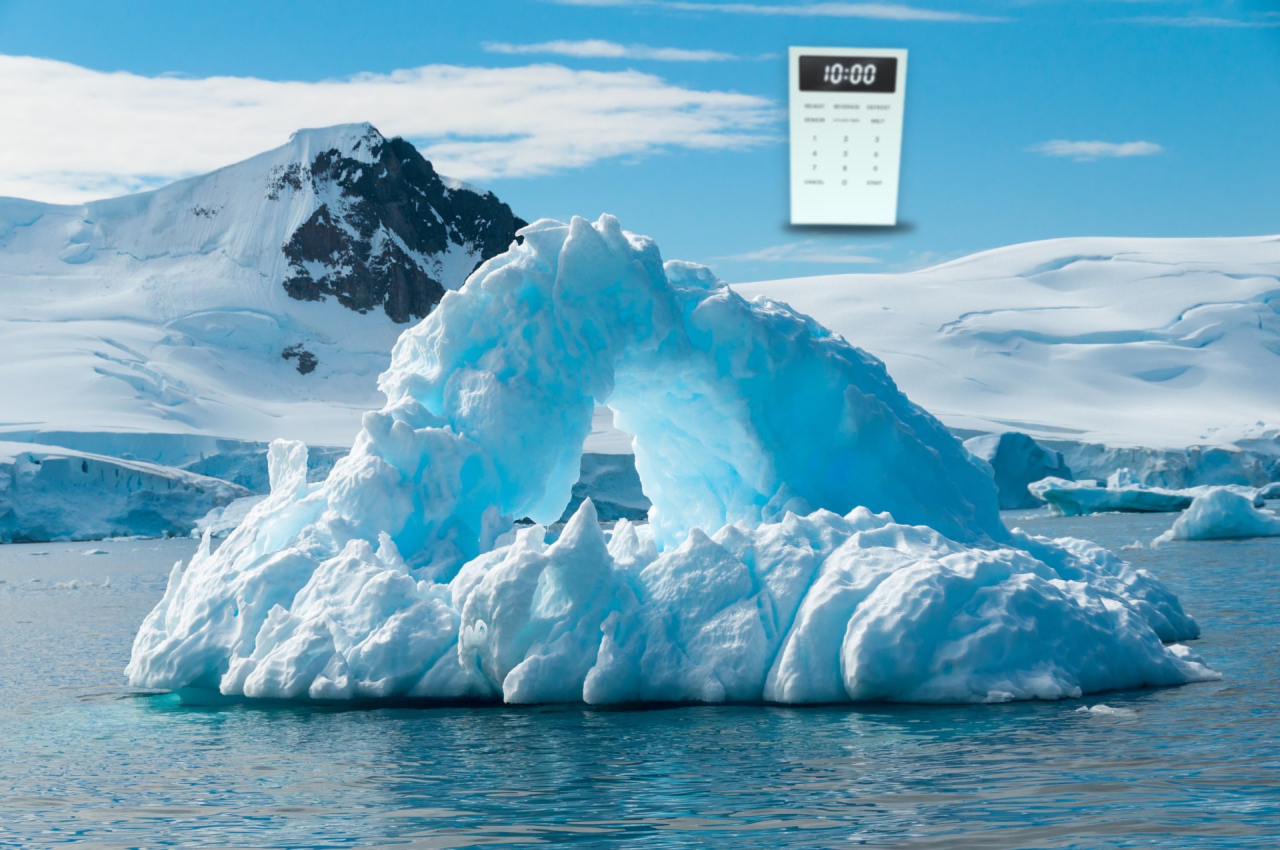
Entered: 10 h 00 min
